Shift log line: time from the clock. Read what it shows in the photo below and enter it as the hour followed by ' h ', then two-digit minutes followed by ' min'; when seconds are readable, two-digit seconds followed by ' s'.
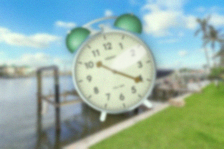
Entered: 10 h 21 min
